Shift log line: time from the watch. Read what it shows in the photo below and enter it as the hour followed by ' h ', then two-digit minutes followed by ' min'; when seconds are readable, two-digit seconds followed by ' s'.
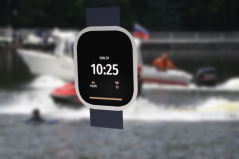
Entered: 10 h 25 min
